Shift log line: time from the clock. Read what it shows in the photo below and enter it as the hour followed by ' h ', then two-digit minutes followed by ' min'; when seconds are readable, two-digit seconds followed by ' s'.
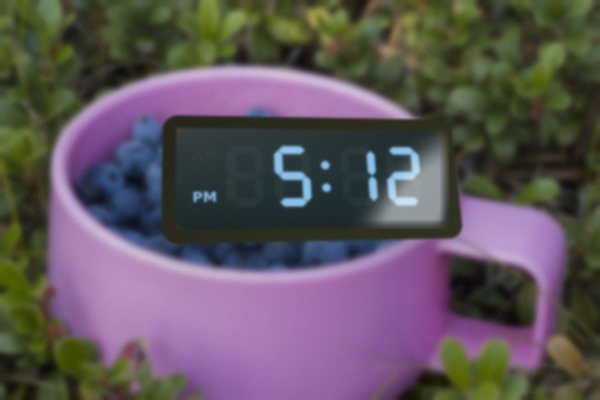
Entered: 5 h 12 min
